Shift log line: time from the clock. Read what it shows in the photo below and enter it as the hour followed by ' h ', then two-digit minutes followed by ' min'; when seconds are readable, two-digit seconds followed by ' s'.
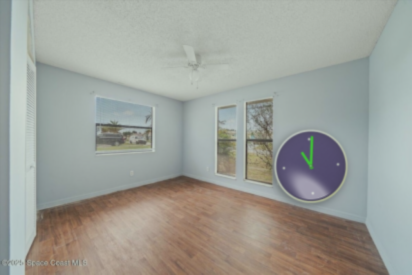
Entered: 11 h 01 min
